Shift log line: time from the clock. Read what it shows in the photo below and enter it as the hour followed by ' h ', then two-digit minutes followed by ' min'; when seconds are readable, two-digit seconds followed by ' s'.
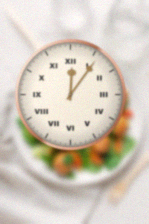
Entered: 12 h 06 min
